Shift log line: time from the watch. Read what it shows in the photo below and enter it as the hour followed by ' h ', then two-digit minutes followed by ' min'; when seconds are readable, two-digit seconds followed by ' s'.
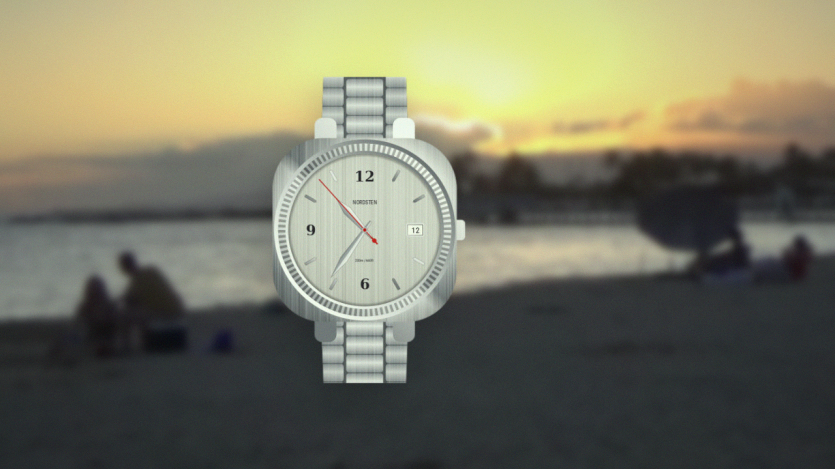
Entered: 10 h 35 min 53 s
